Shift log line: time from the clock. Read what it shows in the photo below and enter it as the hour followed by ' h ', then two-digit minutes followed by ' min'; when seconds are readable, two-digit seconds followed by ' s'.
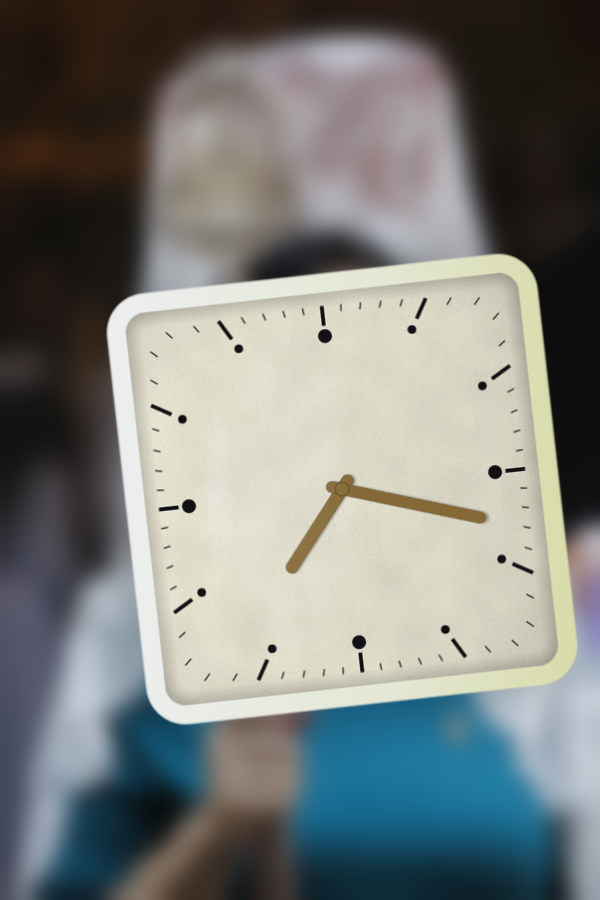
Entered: 7 h 18 min
